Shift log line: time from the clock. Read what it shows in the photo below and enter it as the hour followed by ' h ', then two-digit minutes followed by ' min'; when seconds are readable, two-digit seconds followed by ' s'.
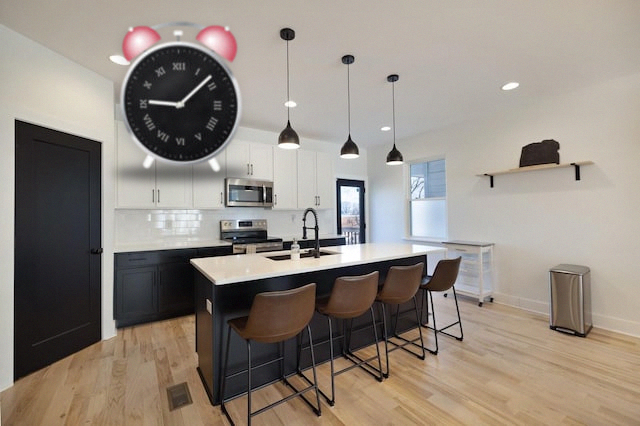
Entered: 9 h 08 min
